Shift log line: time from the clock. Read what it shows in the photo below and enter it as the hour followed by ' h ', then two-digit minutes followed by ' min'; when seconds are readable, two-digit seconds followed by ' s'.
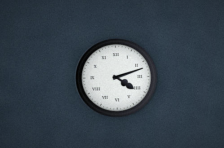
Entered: 4 h 12 min
